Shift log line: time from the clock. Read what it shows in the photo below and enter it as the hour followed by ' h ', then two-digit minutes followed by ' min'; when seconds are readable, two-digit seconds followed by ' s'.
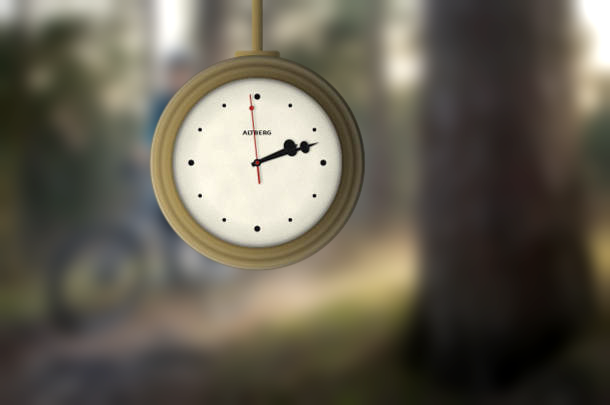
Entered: 2 h 11 min 59 s
